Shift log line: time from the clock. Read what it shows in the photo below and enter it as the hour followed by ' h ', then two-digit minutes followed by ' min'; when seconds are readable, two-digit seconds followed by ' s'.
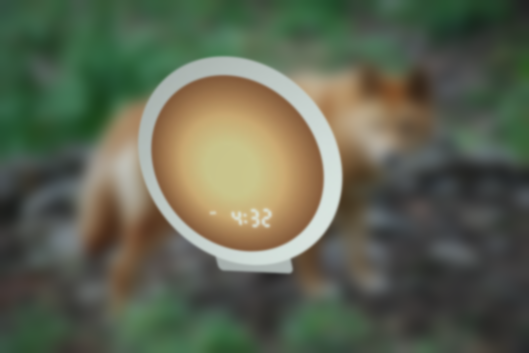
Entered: 4 h 32 min
